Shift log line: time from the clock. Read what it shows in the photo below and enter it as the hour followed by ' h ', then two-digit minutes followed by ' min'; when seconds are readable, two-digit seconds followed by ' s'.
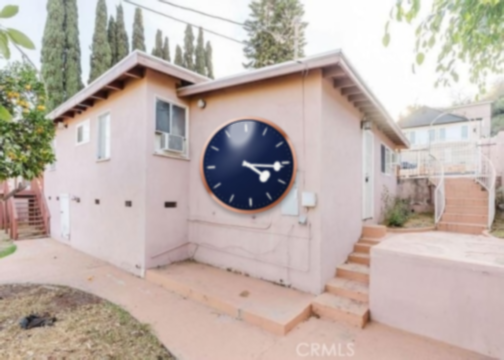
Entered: 4 h 16 min
